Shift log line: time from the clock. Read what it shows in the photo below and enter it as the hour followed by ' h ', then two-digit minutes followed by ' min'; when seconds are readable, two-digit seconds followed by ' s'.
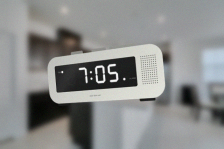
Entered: 7 h 05 min
